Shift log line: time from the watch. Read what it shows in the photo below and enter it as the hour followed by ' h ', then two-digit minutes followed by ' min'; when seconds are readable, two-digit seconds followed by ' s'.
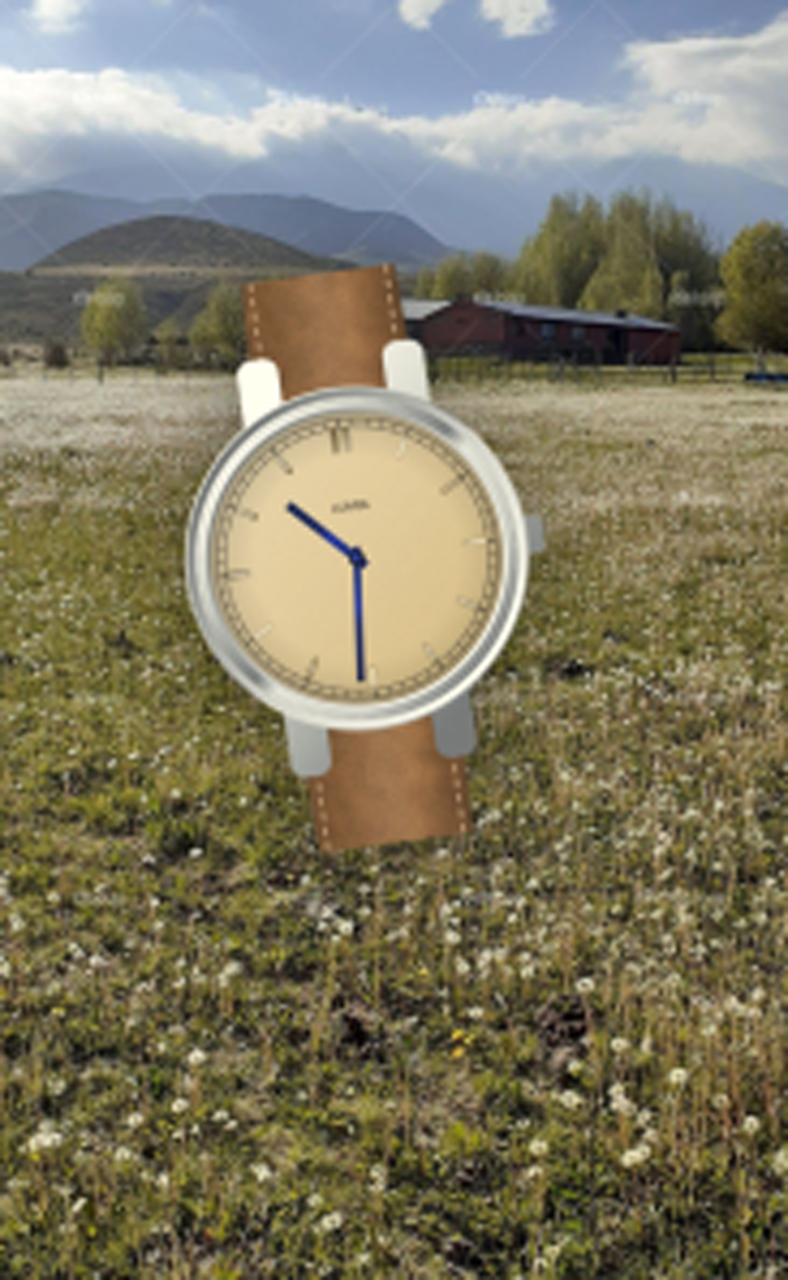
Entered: 10 h 31 min
